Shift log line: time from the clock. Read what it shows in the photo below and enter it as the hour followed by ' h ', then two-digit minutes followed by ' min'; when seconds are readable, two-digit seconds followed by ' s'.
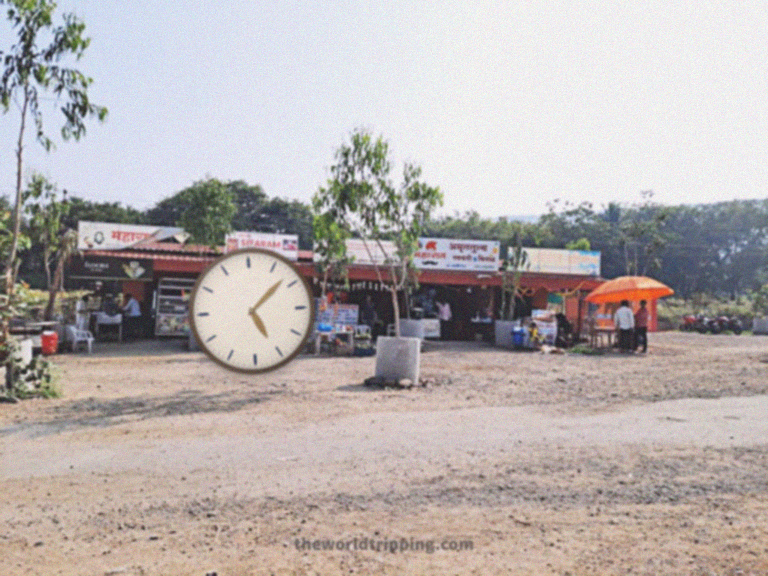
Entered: 5 h 08 min
